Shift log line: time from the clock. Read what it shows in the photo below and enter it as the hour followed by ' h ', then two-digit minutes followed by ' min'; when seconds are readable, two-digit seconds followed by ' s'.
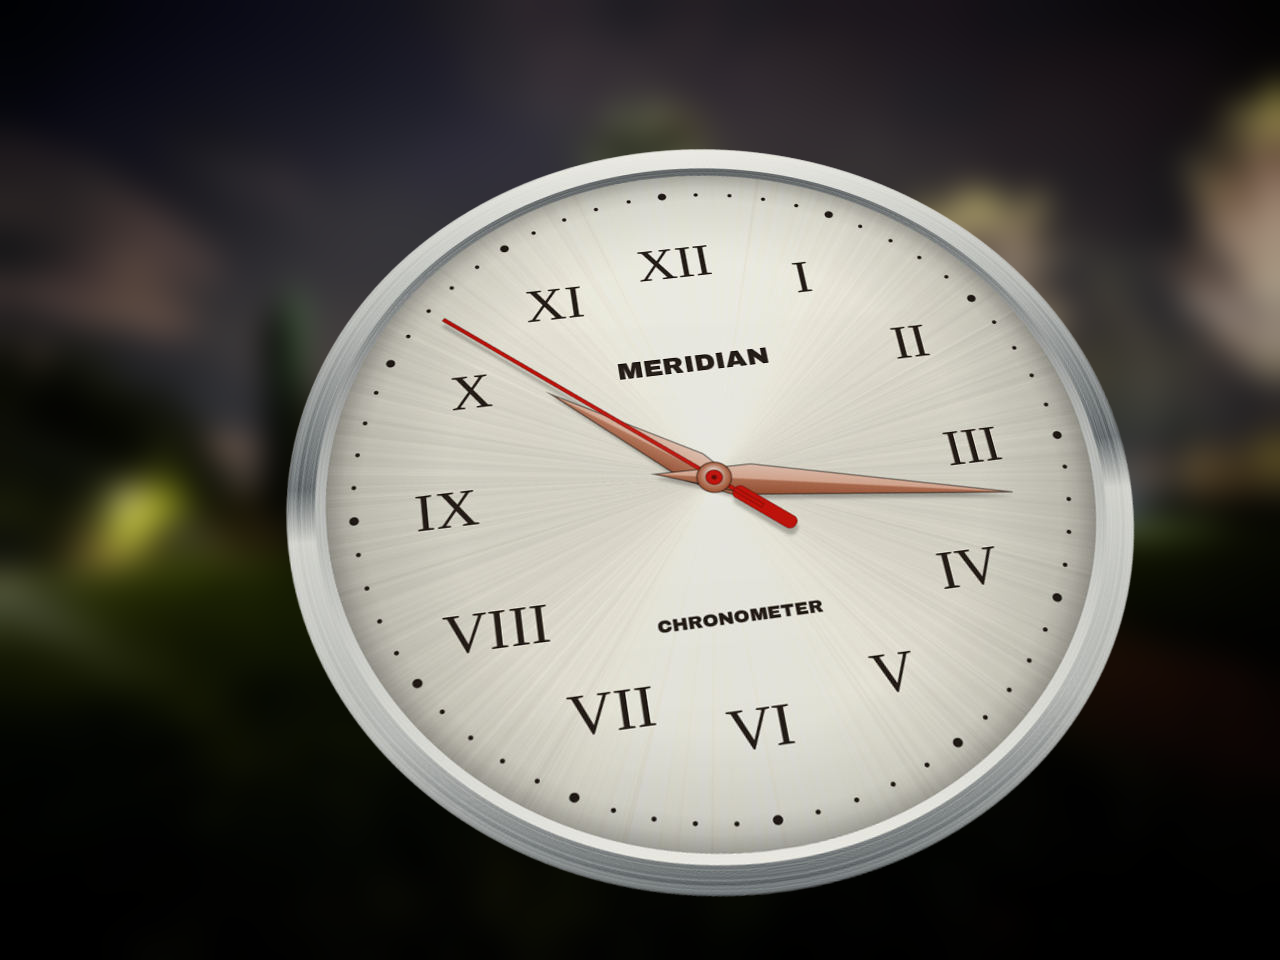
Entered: 10 h 16 min 52 s
